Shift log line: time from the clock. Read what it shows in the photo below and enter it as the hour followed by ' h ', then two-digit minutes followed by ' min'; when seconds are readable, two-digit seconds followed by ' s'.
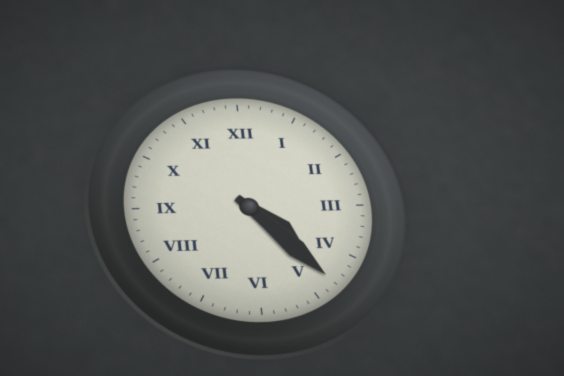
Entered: 4 h 23 min
